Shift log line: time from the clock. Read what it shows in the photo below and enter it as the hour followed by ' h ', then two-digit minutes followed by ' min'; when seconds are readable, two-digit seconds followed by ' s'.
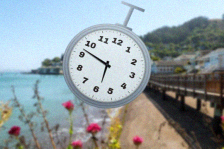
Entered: 5 h 47 min
